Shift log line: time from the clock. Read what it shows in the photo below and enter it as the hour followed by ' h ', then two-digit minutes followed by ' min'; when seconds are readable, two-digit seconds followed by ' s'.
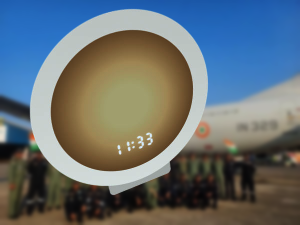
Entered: 11 h 33 min
